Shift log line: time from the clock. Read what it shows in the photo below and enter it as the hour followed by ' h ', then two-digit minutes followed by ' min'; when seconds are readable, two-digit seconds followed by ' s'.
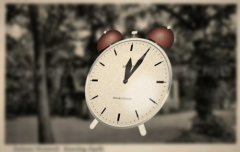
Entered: 12 h 05 min
